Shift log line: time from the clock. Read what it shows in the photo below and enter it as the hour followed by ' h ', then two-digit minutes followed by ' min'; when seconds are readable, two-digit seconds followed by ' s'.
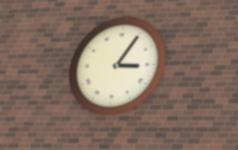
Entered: 3 h 05 min
